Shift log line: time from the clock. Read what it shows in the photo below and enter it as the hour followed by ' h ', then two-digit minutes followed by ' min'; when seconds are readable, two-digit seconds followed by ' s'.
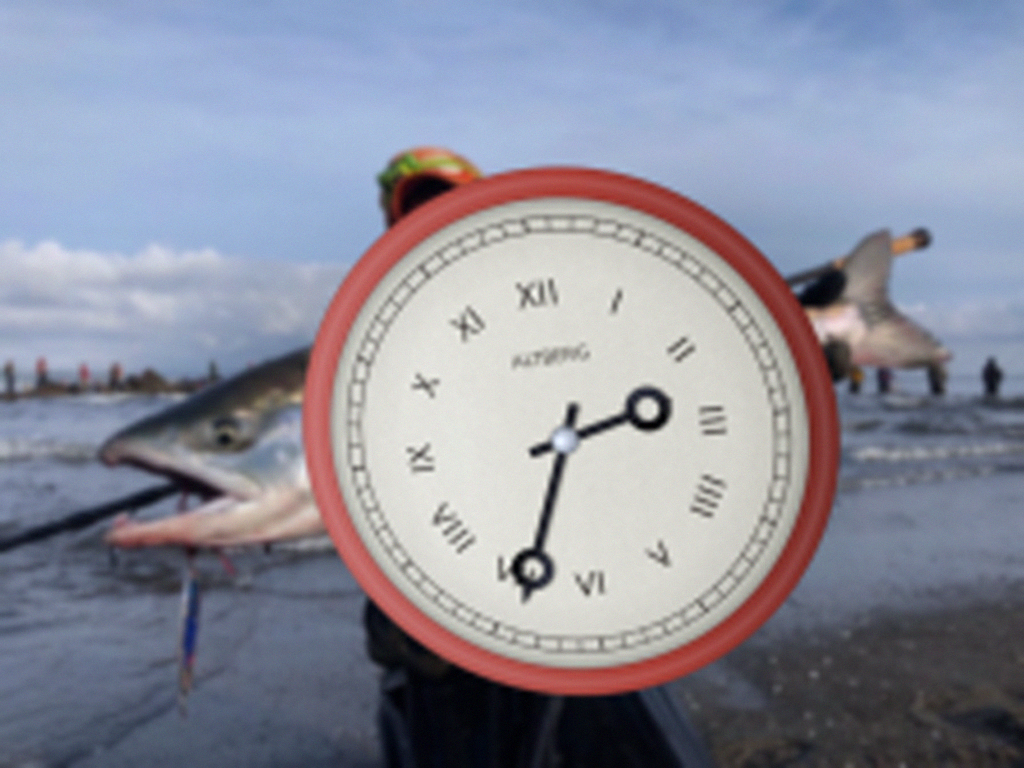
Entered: 2 h 34 min
